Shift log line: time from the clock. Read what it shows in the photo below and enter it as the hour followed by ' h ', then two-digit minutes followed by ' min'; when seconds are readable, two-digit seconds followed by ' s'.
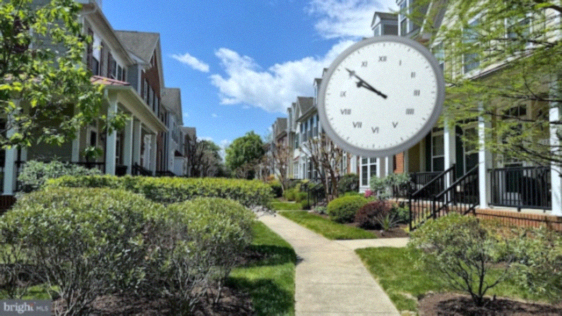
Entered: 9 h 51 min
